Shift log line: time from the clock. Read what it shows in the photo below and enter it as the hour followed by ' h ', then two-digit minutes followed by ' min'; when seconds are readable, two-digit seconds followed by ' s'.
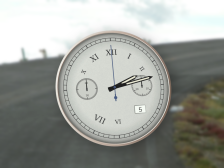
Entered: 2 h 13 min
